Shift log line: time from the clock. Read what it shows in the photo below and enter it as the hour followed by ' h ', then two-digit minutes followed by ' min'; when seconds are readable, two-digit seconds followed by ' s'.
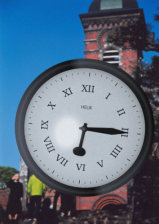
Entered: 6 h 15 min
